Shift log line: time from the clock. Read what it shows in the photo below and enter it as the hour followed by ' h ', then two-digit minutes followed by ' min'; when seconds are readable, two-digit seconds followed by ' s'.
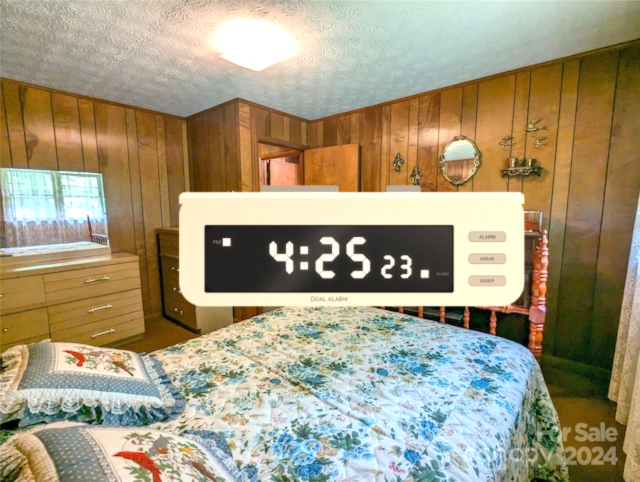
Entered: 4 h 25 min 23 s
